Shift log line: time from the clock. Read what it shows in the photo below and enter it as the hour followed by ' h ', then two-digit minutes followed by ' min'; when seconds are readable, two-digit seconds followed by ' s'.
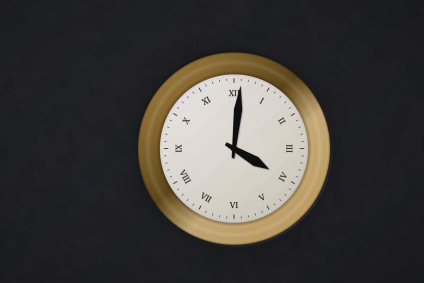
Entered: 4 h 01 min
